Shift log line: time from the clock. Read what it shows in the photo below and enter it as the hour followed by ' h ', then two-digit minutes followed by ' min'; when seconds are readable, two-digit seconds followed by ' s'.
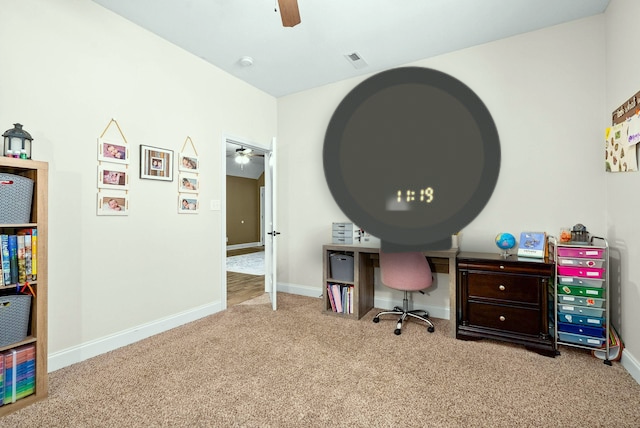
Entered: 11 h 19 min
